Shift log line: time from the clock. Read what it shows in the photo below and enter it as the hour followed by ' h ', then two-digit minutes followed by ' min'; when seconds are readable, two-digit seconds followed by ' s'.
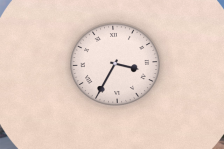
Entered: 3 h 35 min
